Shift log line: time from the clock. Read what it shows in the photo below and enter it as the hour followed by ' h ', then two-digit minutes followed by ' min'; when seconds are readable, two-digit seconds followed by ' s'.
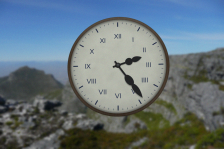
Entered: 2 h 24 min
